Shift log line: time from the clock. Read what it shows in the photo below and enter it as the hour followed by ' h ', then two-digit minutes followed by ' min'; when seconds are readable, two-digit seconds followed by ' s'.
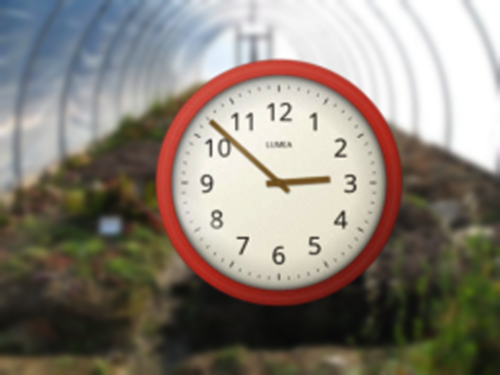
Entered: 2 h 52 min
